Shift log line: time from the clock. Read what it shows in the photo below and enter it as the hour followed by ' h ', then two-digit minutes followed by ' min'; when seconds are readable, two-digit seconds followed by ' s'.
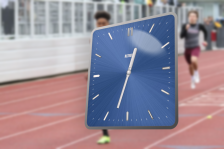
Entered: 12 h 33 min
